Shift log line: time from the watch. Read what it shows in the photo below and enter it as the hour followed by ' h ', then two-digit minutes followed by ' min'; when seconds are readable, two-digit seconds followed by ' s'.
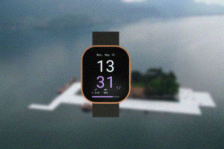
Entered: 13 h 31 min
